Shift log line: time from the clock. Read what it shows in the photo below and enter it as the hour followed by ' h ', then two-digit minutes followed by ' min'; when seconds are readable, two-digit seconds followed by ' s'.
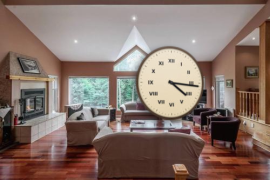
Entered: 4 h 16 min
